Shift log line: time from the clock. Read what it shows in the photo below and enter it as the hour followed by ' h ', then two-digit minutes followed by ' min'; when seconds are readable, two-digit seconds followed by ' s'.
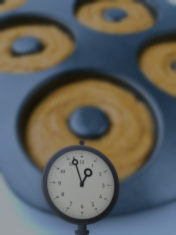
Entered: 12 h 57 min
